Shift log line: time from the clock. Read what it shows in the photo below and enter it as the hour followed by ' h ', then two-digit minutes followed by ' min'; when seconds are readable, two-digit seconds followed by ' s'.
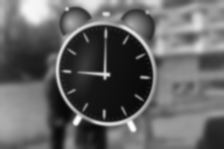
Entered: 9 h 00 min
